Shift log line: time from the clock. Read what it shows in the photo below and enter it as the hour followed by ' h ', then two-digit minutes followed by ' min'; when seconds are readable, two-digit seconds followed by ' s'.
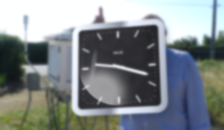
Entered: 9 h 18 min
